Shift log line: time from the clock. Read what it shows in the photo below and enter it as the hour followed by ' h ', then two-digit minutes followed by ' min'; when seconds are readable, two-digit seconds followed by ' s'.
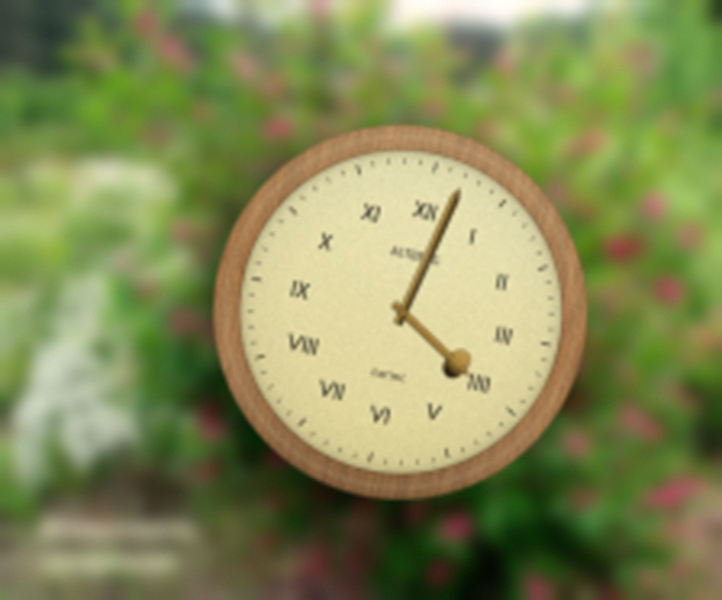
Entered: 4 h 02 min
